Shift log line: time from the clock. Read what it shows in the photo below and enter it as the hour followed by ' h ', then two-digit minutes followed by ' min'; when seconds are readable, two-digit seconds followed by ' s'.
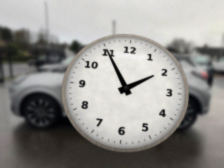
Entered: 1 h 55 min
